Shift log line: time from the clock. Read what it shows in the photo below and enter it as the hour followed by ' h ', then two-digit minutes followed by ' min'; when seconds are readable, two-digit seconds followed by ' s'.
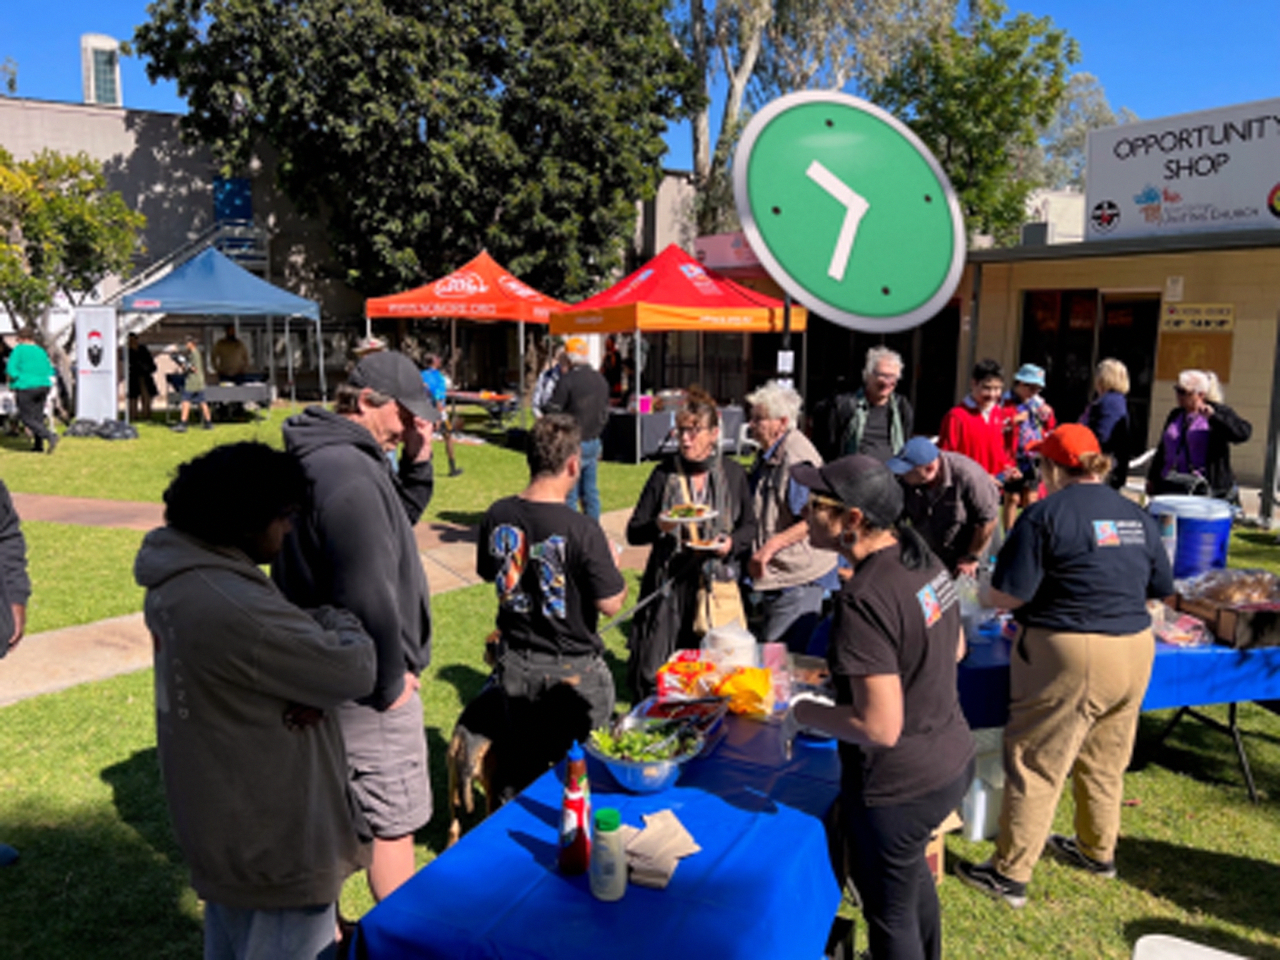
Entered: 10 h 36 min
